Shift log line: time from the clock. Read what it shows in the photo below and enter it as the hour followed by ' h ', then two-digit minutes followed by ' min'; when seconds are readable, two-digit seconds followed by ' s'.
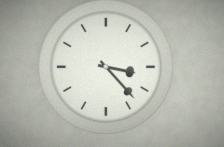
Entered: 3 h 23 min
